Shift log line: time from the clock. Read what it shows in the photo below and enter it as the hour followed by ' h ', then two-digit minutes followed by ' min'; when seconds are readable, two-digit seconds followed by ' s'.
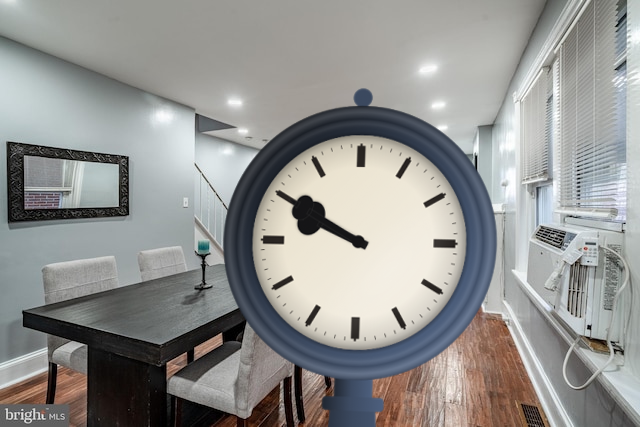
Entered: 9 h 50 min
